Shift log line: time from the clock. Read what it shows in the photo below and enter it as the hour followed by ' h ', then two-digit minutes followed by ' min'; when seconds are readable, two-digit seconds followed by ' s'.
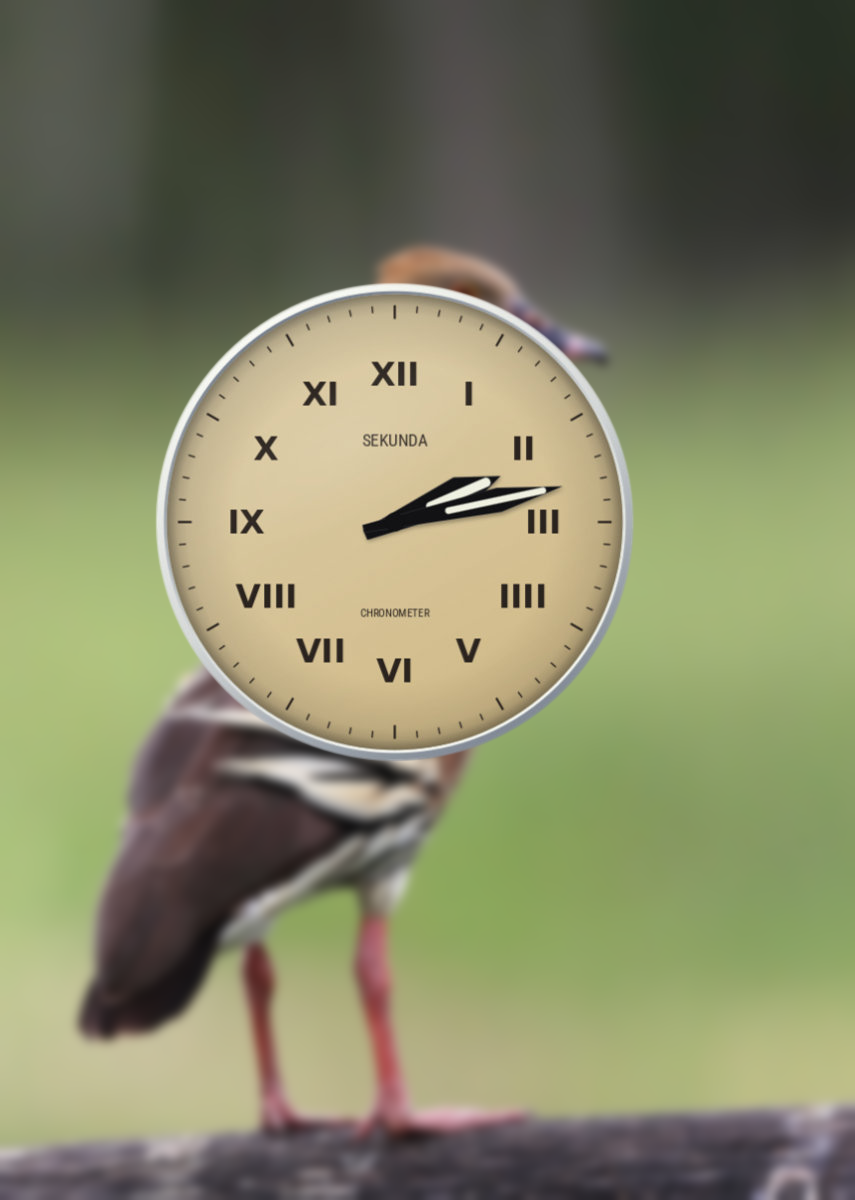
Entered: 2 h 13 min
